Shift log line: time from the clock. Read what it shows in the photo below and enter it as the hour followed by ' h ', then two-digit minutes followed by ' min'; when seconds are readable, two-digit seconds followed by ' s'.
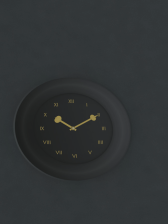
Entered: 10 h 10 min
